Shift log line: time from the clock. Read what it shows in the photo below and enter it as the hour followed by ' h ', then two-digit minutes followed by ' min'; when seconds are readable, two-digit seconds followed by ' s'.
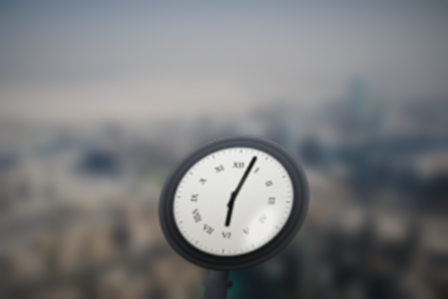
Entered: 6 h 03 min
